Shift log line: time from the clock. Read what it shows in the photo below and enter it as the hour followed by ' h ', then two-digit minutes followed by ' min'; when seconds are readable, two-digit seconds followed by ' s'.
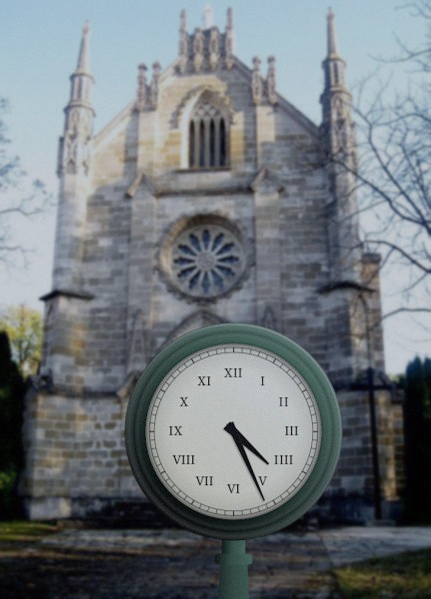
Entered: 4 h 26 min
